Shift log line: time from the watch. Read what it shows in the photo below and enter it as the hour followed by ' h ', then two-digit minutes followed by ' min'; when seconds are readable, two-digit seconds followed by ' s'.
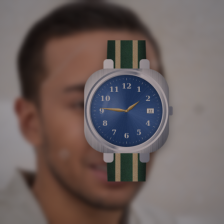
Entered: 1 h 46 min
